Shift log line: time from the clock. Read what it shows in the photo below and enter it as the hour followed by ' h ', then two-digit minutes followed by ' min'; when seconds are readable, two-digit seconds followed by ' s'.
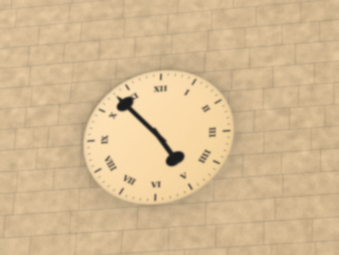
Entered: 4 h 53 min
